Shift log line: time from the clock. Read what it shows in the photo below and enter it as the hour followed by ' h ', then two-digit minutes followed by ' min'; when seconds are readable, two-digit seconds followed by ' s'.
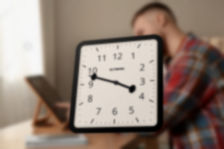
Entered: 3 h 48 min
